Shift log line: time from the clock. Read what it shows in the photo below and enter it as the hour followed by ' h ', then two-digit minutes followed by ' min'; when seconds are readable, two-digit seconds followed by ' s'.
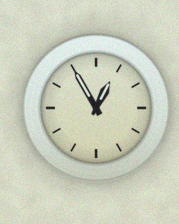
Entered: 12 h 55 min
